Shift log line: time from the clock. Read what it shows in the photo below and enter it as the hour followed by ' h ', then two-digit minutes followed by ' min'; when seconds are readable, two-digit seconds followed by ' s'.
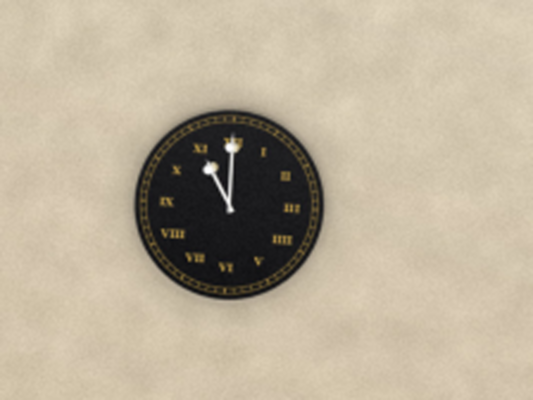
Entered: 11 h 00 min
